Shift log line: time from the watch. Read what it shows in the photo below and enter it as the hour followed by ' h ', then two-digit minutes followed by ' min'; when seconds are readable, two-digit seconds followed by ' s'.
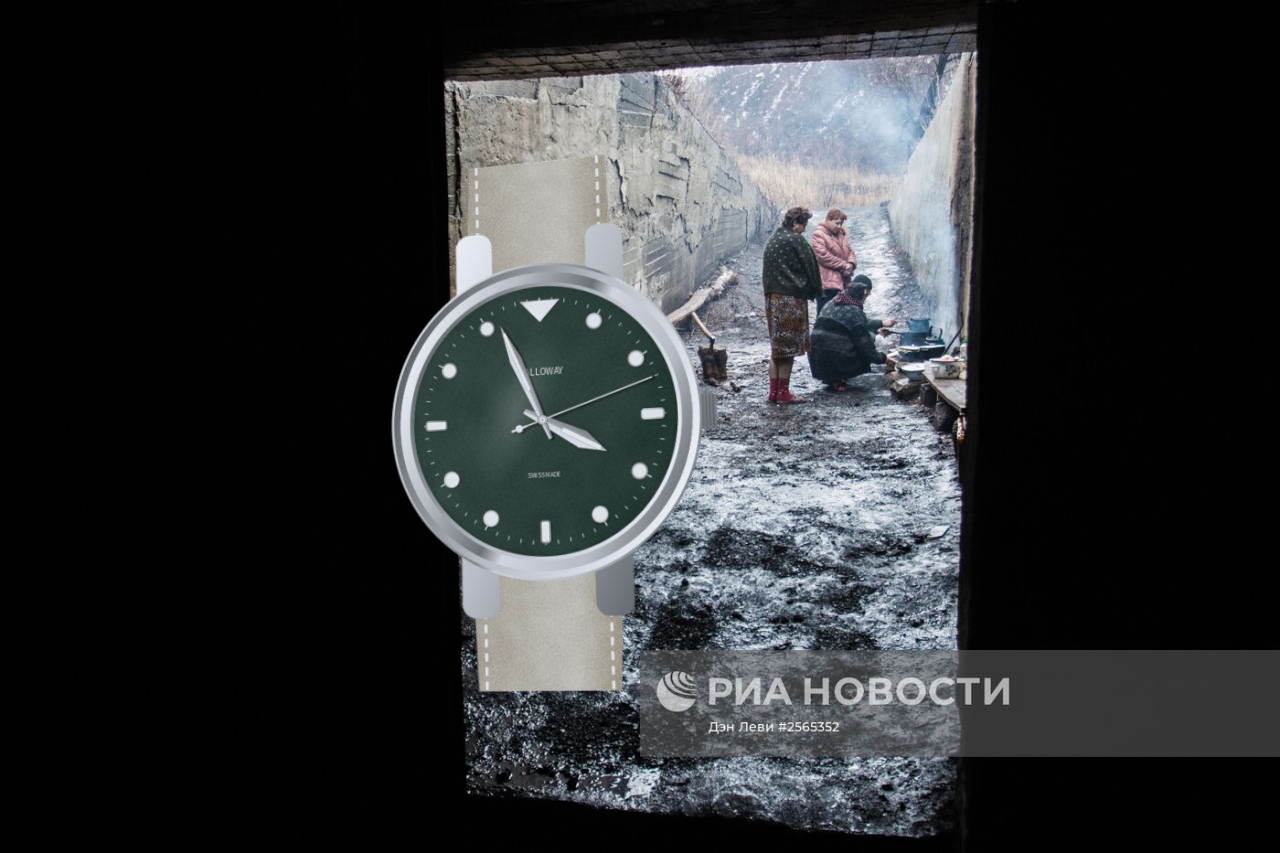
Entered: 3 h 56 min 12 s
